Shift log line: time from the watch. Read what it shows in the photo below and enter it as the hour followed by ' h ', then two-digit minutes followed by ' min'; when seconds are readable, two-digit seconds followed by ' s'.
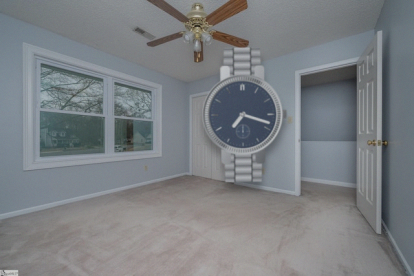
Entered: 7 h 18 min
